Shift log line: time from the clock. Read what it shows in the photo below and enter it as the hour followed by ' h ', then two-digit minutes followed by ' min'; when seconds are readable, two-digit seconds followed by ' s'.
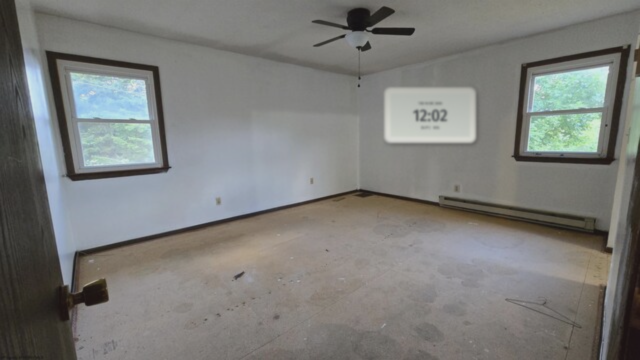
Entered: 12 h 02 min
